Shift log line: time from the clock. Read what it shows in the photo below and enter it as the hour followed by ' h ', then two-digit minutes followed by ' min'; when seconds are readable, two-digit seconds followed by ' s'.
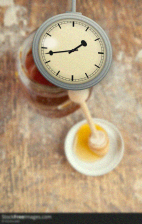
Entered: 1 h 43 min
